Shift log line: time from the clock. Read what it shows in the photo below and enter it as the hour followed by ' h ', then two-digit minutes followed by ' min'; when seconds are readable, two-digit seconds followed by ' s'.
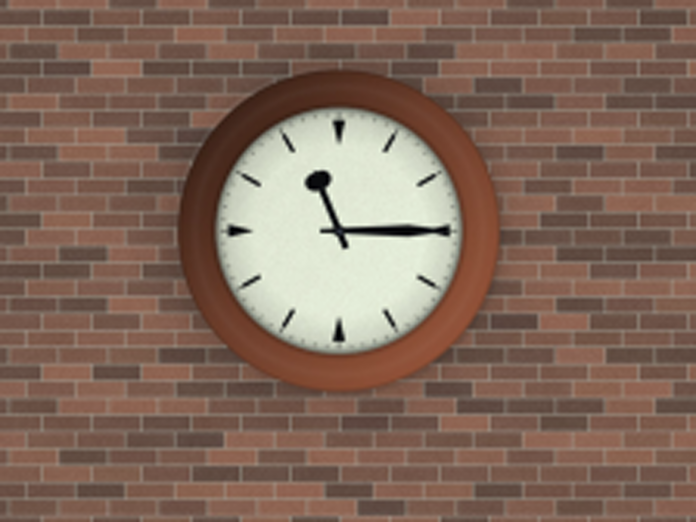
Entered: 11 h 15 min
